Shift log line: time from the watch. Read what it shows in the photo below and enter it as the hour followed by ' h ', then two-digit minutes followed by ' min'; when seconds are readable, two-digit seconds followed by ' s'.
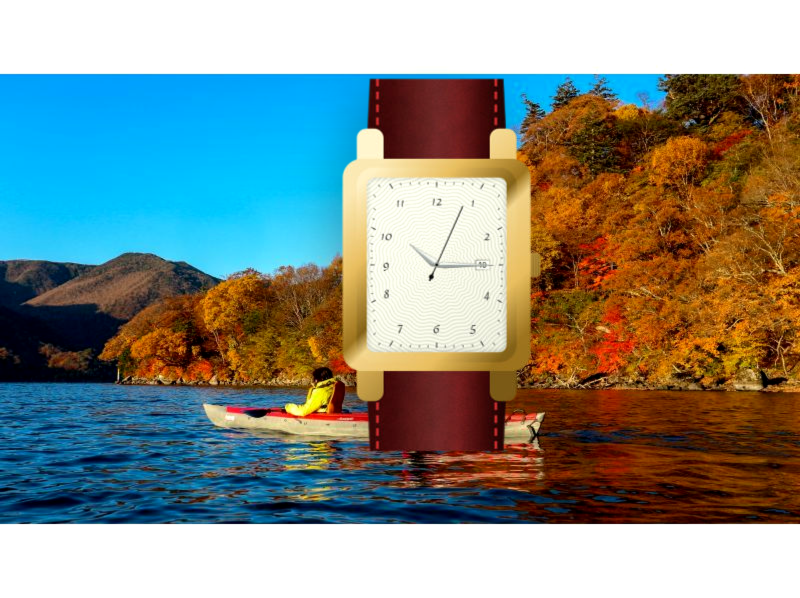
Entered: 10 h 15 min 04 s
